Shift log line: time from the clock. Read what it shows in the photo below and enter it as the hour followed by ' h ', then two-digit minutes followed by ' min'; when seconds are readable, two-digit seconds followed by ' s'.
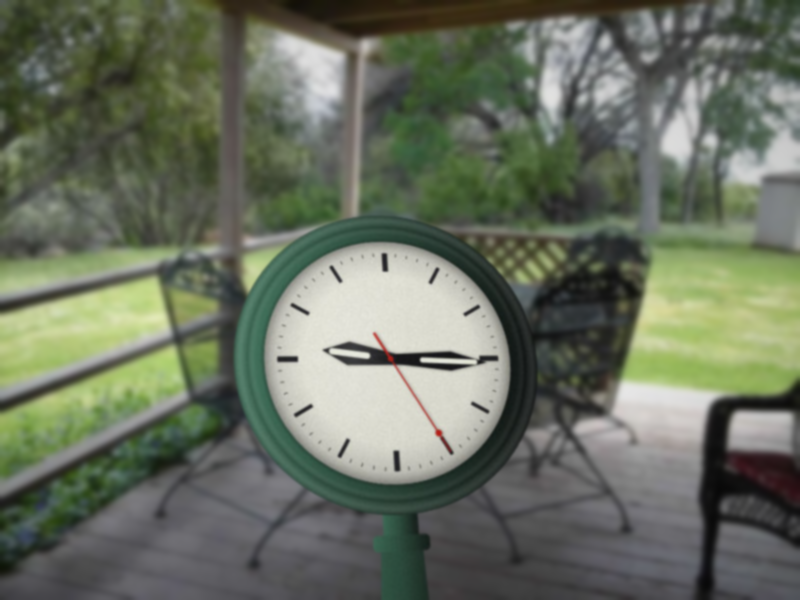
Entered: 9 h 15 min 25 s
